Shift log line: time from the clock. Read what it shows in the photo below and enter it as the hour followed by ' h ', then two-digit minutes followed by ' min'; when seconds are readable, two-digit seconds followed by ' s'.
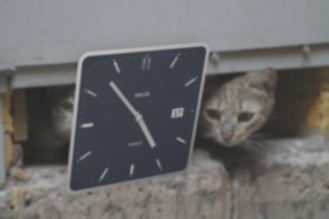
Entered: 4 h 53 min
